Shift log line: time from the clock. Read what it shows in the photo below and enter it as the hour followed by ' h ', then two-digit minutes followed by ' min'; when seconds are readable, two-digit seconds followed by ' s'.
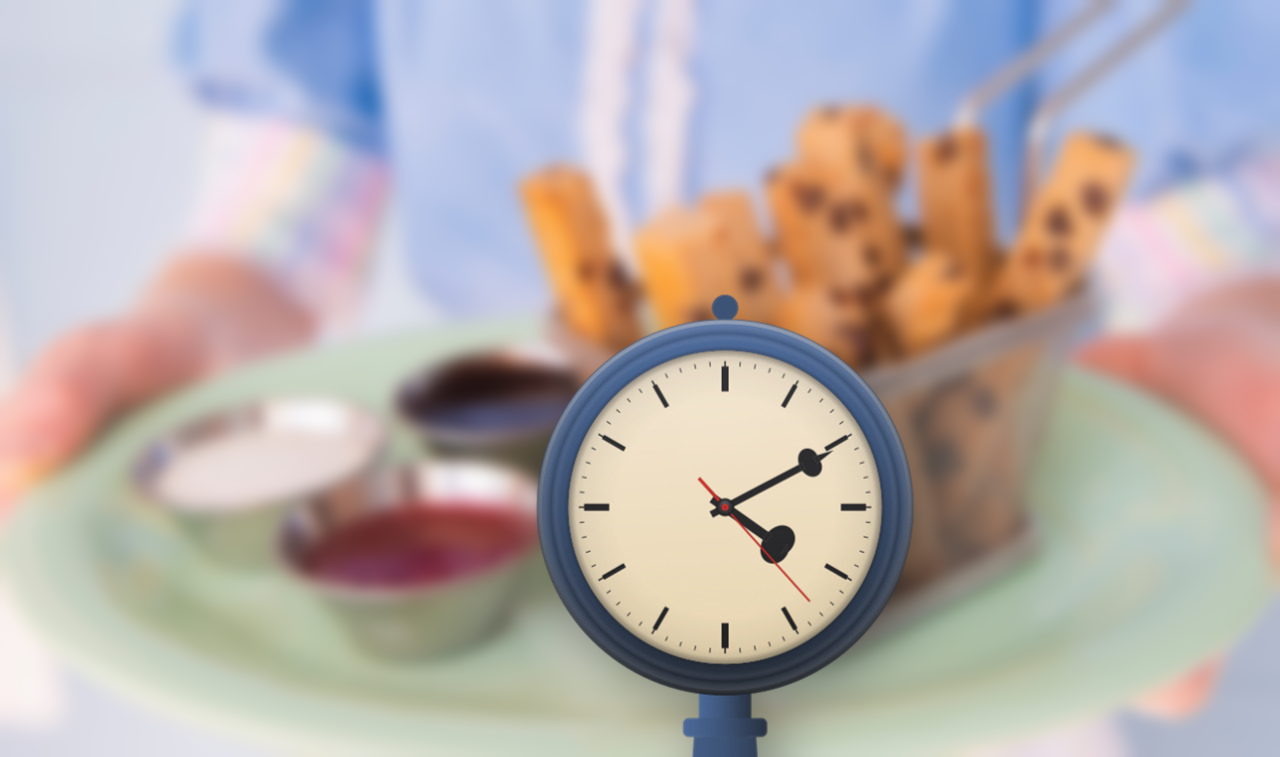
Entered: 4 h 10 min 23 s
